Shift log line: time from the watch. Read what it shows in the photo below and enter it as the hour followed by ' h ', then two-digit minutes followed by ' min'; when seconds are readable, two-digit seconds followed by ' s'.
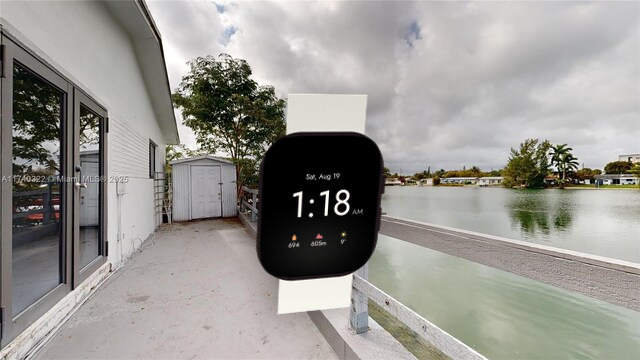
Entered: 1 h 18 min
